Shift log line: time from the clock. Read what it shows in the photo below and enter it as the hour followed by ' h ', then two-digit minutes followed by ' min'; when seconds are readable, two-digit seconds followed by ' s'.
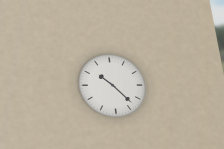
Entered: 10 h 23 min
